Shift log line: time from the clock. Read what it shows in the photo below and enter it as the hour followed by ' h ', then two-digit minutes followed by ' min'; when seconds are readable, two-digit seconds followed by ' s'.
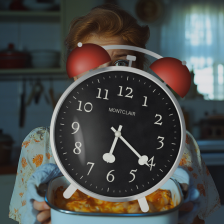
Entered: 6 h 21 min
